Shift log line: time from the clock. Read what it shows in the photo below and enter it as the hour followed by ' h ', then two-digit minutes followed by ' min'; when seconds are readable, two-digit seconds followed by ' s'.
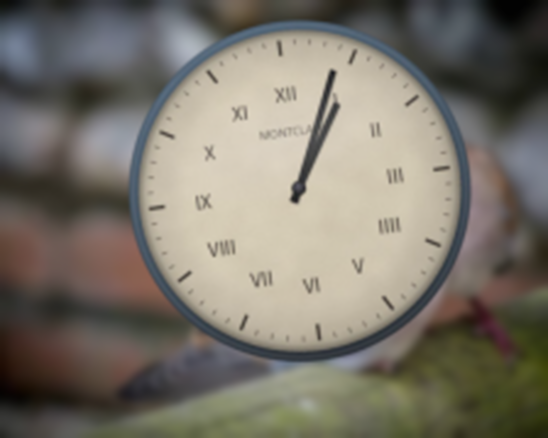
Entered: 1 h 04 min
